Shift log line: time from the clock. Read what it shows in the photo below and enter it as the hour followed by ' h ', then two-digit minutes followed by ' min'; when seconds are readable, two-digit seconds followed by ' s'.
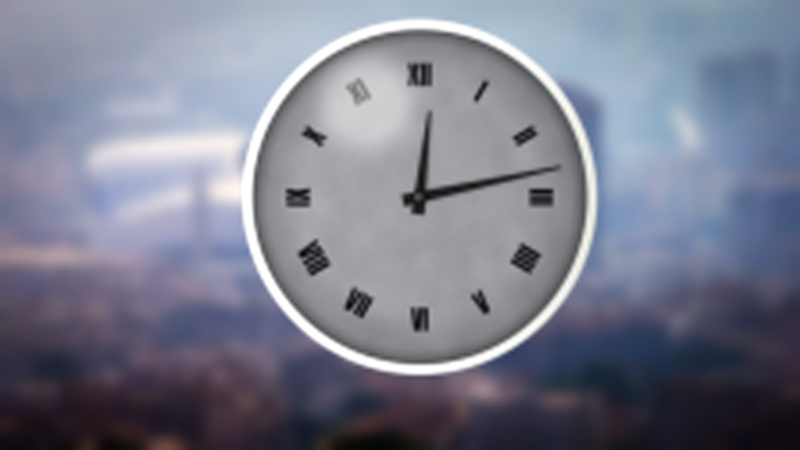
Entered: 12 h 13 min
